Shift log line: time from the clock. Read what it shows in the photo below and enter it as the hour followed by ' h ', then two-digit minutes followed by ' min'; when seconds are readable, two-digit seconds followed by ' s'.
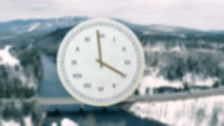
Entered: 3 h 59 min
